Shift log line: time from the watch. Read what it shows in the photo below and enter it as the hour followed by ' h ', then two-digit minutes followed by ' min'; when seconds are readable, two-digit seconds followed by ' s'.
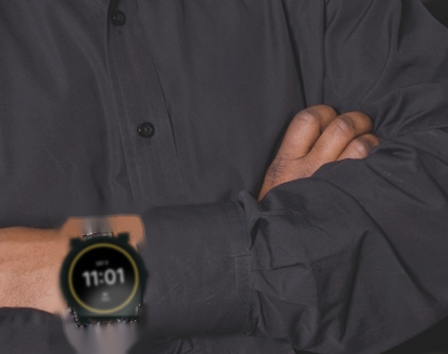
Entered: 11 h 01 min
